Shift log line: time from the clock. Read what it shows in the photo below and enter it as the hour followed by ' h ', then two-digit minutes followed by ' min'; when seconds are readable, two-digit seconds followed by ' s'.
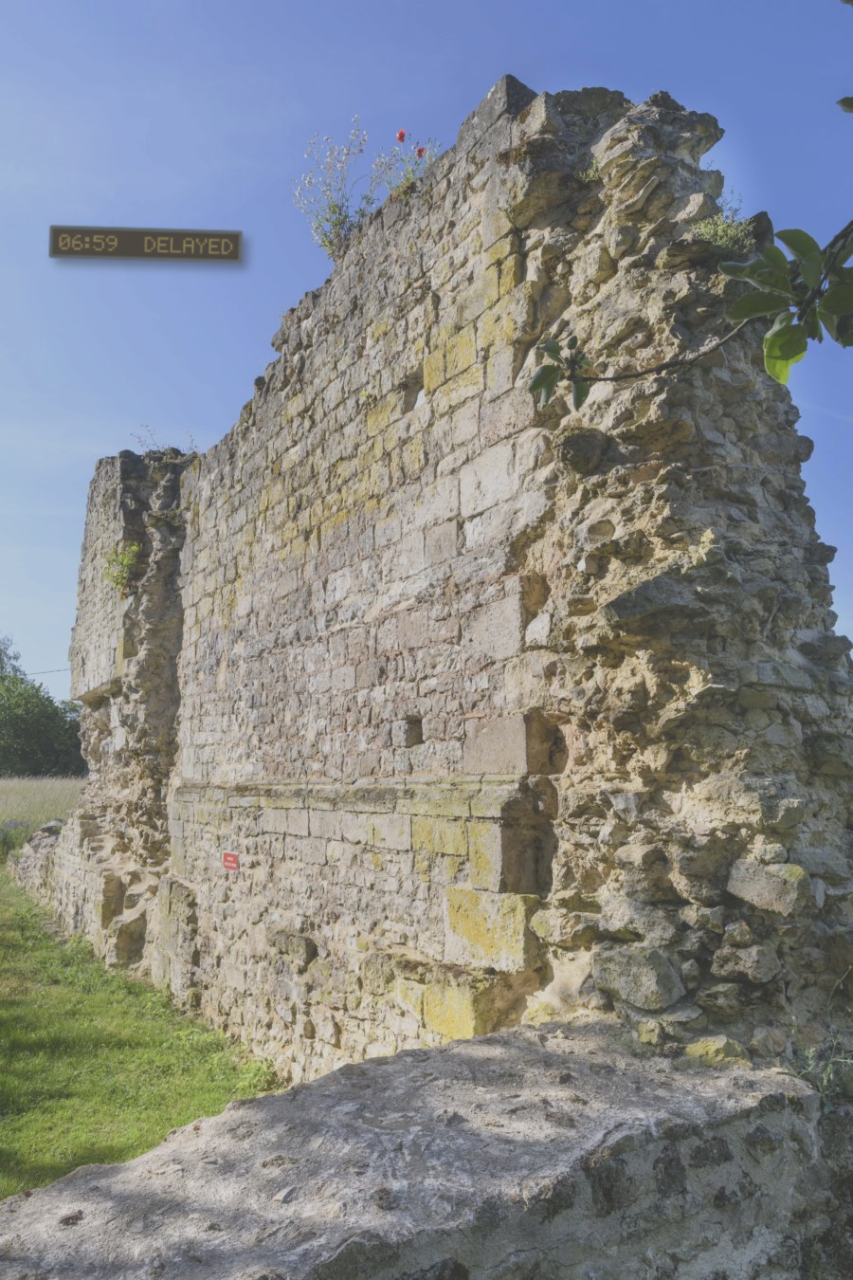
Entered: 6 h 59 min
